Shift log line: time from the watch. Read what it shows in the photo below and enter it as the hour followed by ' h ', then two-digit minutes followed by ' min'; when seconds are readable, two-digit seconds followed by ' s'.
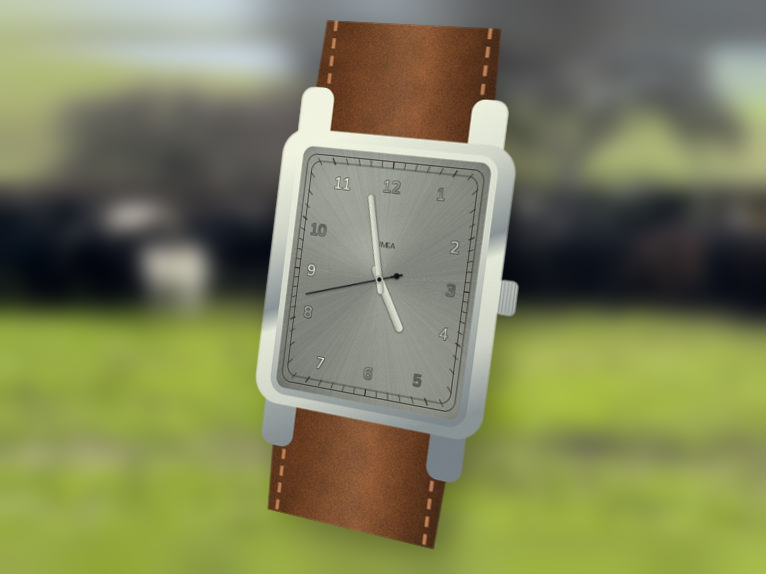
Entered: 4 h 57 min 42 s
